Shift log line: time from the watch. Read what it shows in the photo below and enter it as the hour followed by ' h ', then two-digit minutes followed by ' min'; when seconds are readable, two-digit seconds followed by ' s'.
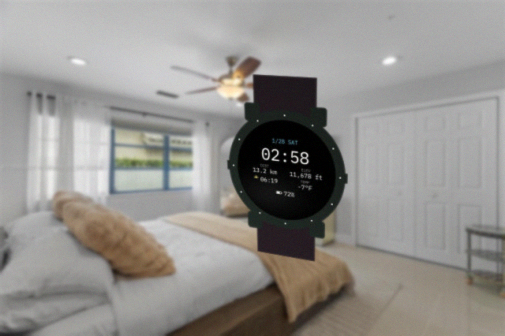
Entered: 2 h 58 min
